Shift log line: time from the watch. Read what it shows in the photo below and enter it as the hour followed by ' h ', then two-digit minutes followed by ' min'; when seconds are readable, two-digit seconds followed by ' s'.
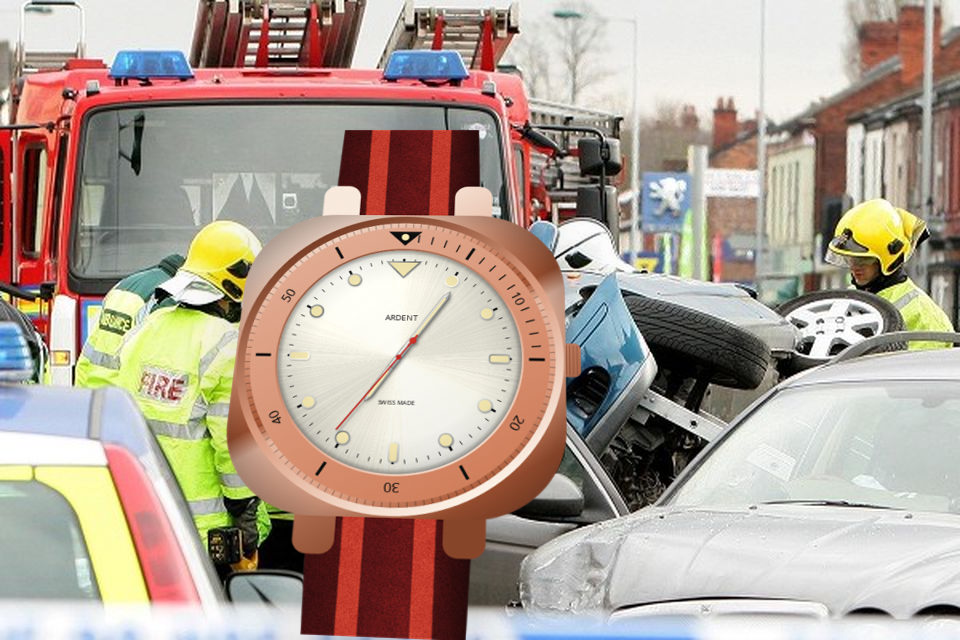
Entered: 7 h 05 min 36 s
